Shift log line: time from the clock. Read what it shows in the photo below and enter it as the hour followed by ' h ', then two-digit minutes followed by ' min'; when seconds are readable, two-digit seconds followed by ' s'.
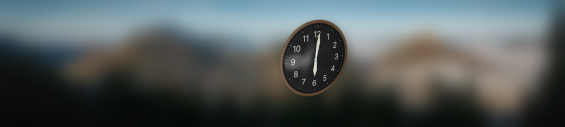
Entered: 6 h 01 min
